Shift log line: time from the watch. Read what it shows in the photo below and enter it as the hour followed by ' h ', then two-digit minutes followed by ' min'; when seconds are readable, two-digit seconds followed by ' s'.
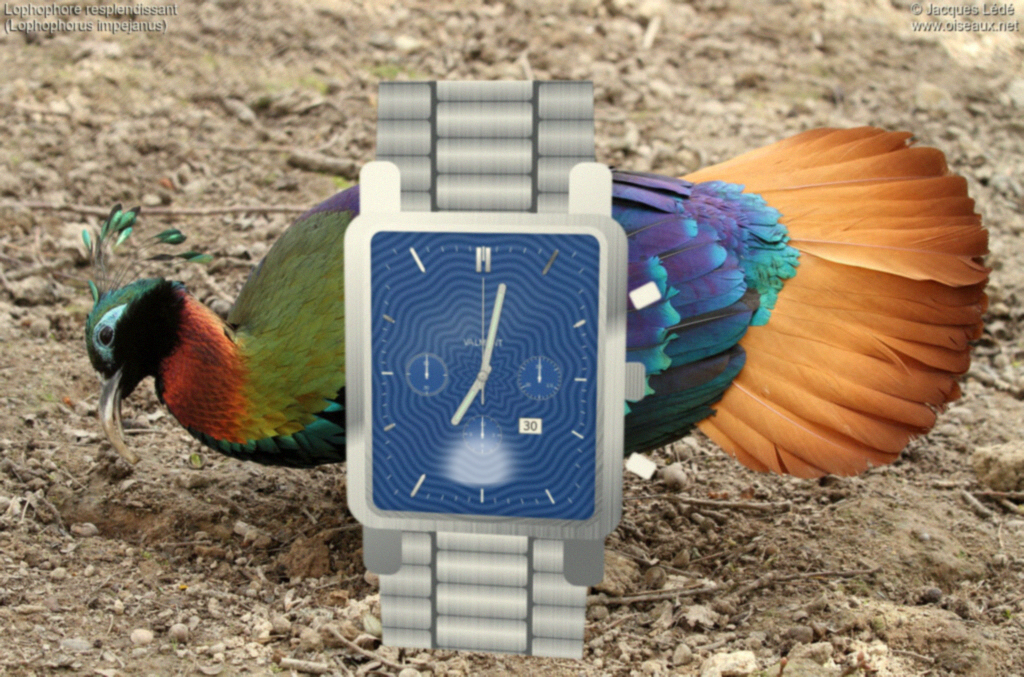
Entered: 7 h 02 min
